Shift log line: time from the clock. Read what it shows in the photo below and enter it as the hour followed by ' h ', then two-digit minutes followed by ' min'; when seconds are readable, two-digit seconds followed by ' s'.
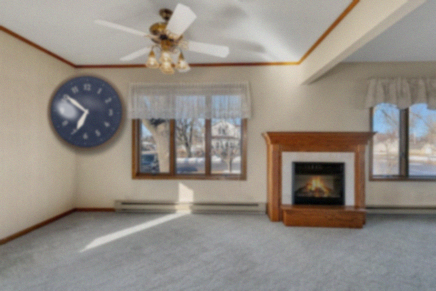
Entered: 6 h 51 min
